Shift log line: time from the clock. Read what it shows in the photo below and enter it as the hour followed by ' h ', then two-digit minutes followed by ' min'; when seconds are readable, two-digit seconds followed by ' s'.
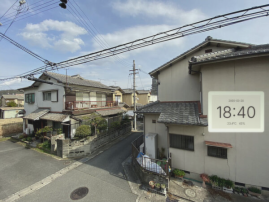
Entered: 18 h 40 min
